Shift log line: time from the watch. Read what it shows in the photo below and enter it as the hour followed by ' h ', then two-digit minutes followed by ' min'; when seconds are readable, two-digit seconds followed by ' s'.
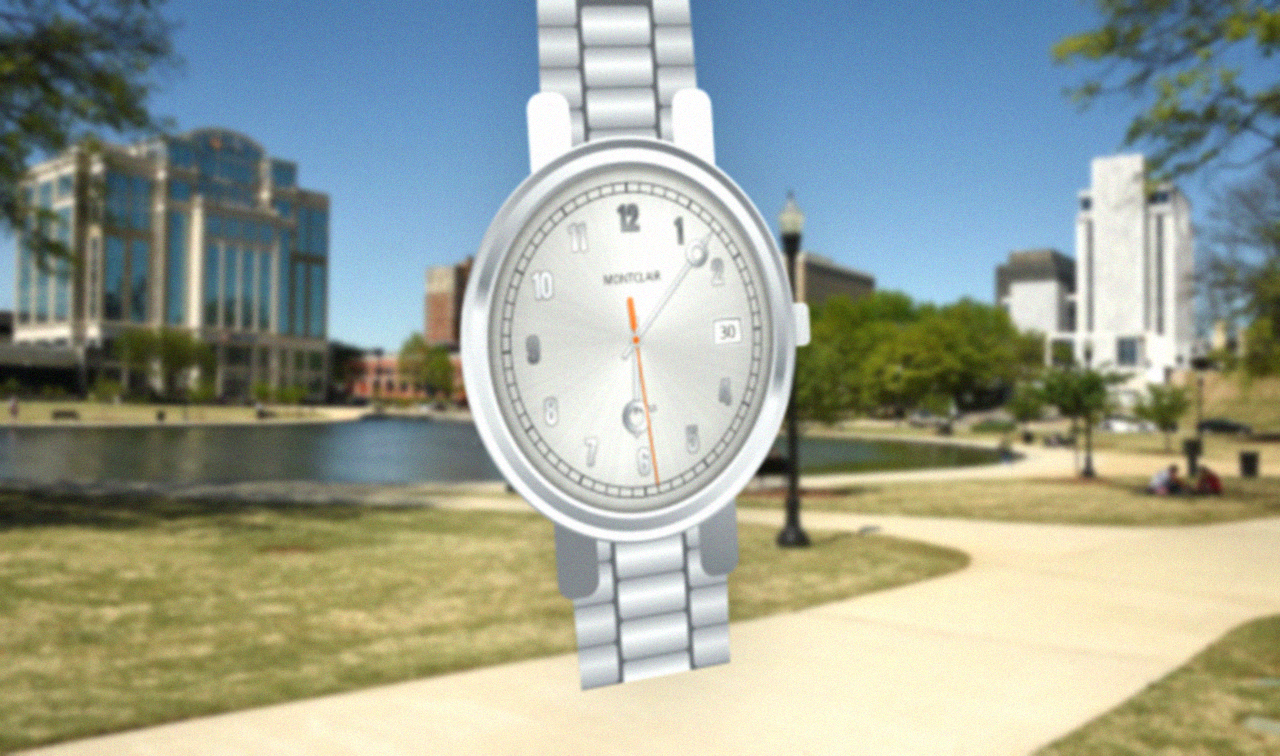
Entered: 6 h 07 min 29 s
